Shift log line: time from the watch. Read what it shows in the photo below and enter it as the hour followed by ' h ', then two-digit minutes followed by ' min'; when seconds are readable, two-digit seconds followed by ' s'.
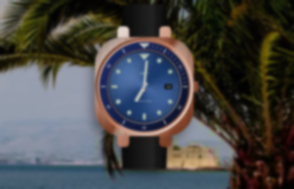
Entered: 7 h 01 min
